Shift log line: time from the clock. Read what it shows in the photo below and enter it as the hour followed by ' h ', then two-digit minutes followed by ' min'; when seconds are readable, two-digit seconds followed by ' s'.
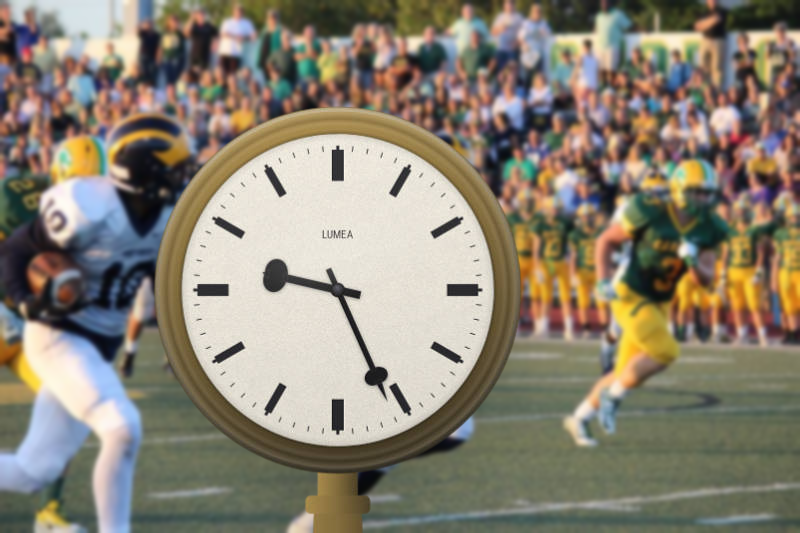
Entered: 9 h 26 min
